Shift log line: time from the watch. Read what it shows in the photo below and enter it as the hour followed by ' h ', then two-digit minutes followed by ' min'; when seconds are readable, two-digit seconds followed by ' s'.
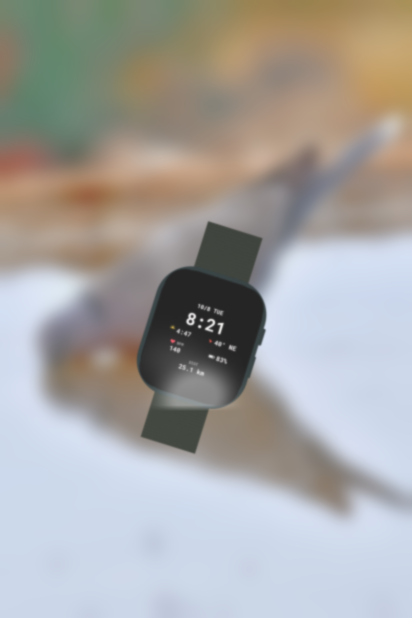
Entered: 8 h 21 min
